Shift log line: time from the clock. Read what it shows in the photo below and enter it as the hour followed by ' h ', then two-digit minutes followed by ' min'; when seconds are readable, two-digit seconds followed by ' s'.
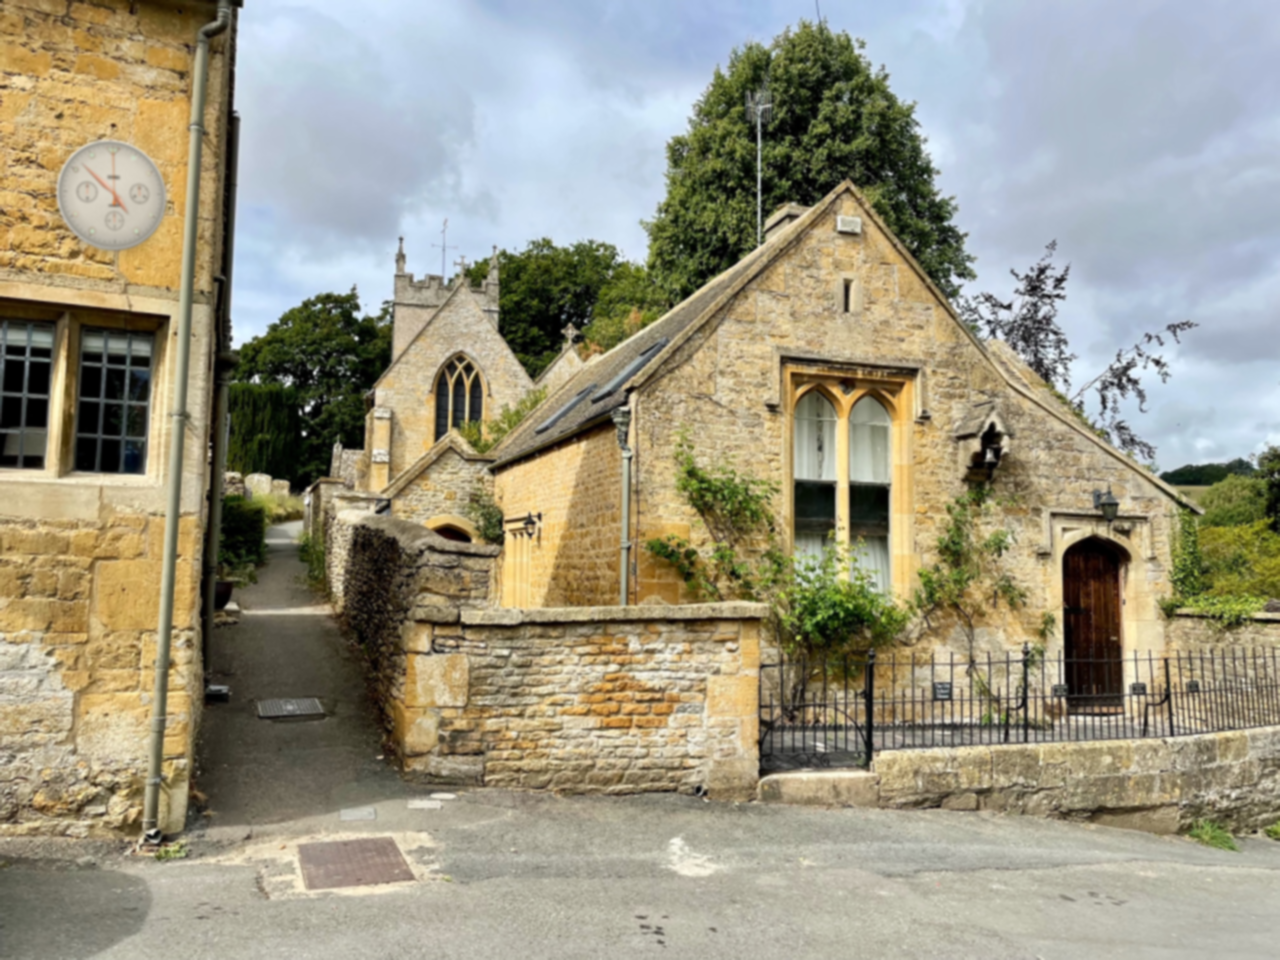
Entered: 4 h 52 min
